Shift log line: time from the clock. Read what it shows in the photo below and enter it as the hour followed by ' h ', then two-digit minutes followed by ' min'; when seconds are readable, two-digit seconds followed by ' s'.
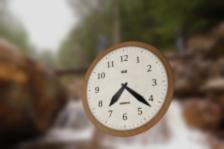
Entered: 7 h 22 min
